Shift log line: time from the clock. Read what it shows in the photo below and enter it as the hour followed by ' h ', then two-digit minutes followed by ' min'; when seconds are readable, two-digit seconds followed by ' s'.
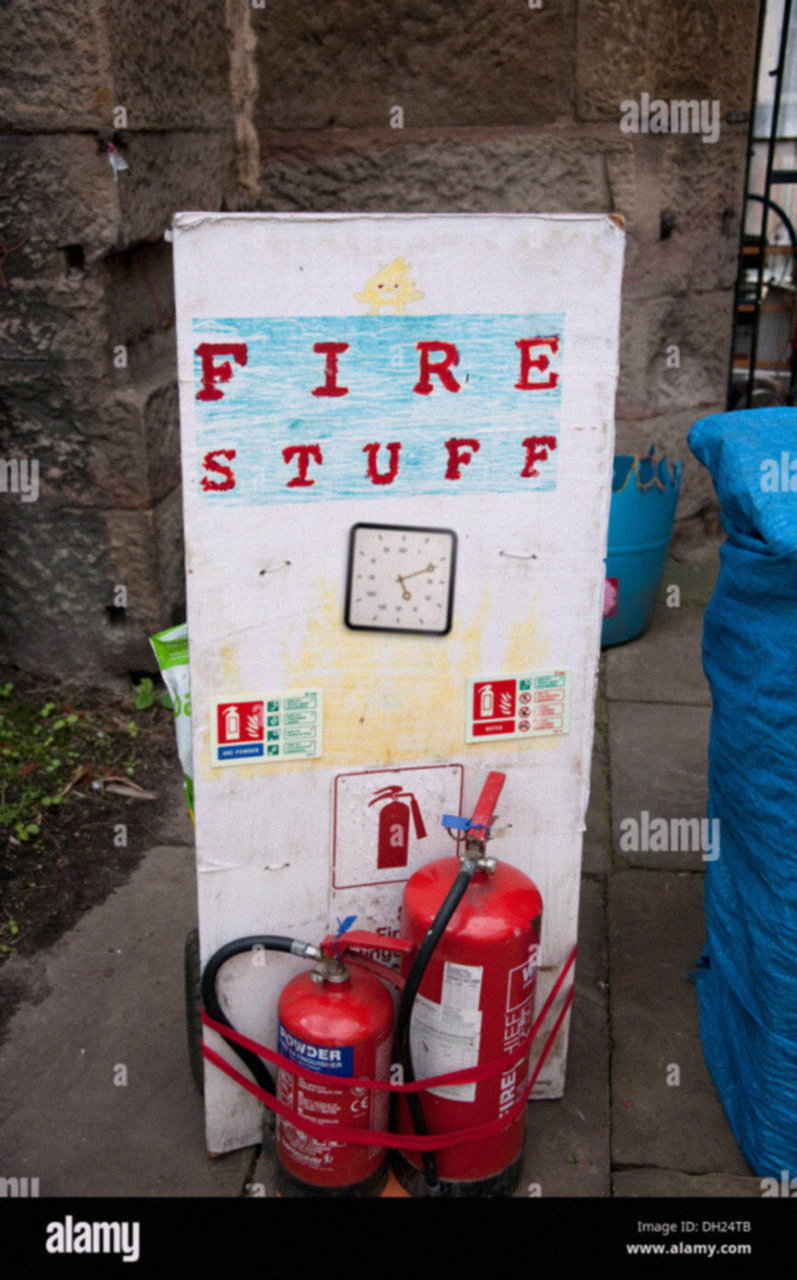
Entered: 5 h 11 min
